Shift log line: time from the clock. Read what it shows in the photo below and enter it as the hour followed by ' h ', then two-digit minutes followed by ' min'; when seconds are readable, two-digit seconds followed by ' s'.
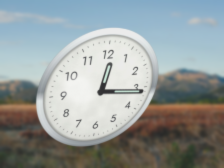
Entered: 12 h 16 min
